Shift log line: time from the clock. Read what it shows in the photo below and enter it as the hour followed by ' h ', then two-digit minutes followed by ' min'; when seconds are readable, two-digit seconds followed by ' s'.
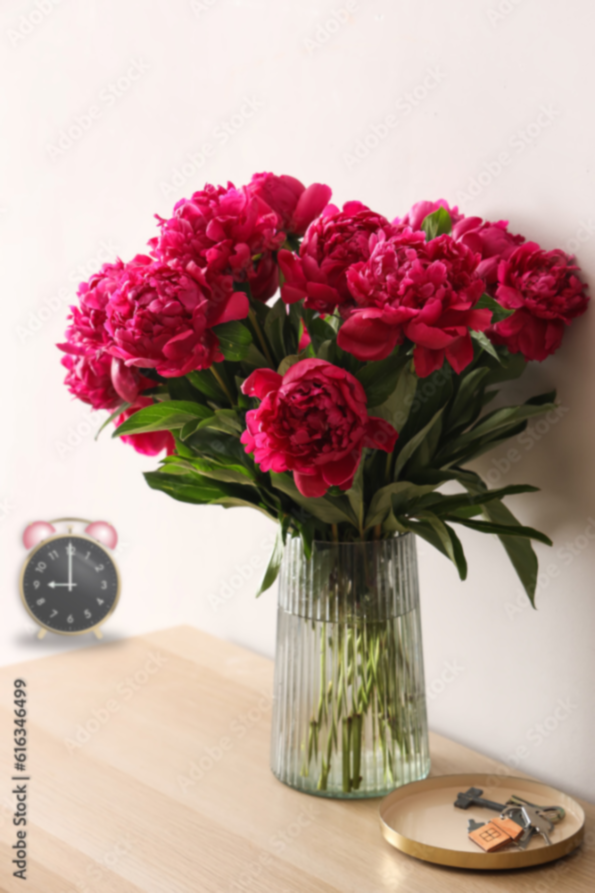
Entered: 9 h 00 min
